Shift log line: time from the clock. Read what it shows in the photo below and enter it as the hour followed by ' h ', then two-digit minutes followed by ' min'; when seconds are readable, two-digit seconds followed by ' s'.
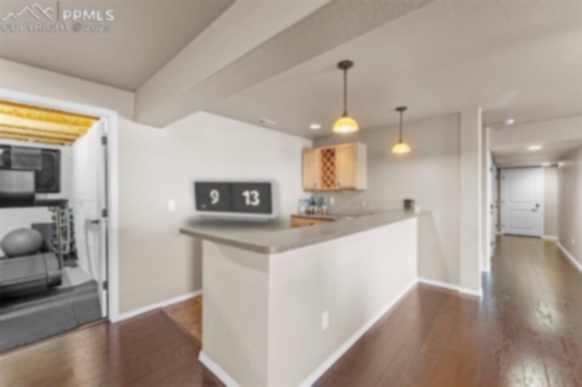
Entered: 9 h 13 min
